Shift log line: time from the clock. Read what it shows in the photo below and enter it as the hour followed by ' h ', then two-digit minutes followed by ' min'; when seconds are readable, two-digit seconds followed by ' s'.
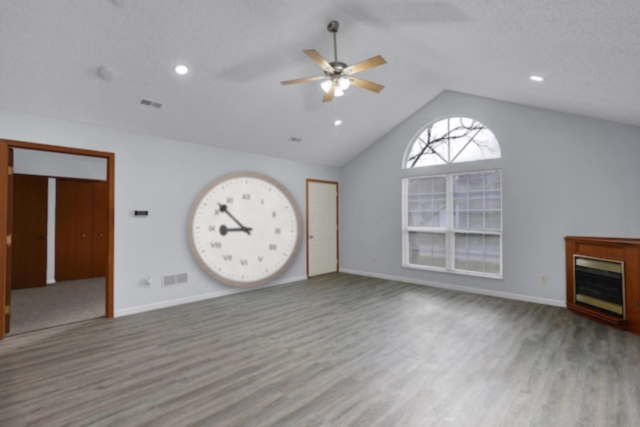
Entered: 8 h 52 min
